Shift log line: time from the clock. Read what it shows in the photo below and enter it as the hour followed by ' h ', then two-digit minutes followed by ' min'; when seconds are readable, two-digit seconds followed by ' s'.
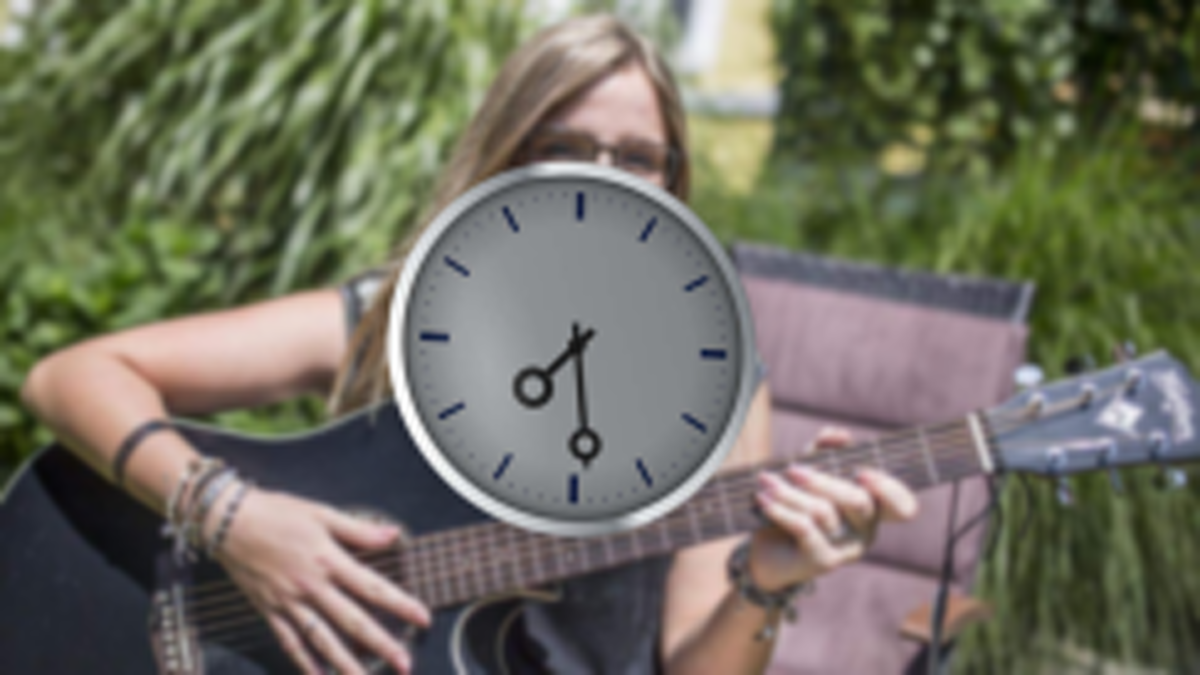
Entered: 7 h 29 min
